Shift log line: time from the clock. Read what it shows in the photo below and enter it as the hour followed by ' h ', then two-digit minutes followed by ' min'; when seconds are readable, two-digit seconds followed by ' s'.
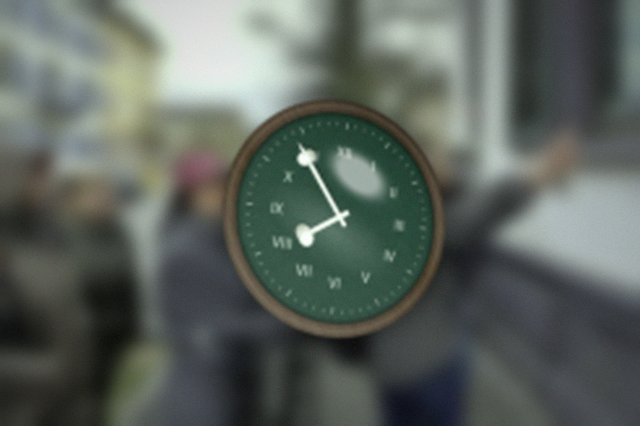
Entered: 7 h 54 min
